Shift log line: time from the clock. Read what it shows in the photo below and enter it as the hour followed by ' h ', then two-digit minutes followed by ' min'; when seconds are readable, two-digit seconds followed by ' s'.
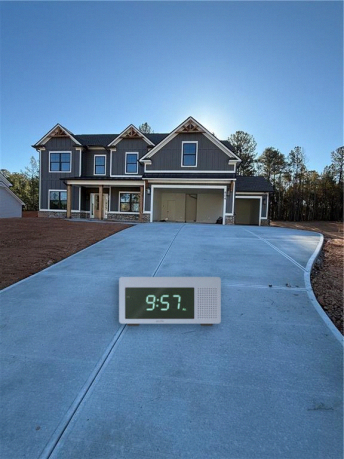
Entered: 9 h 57 min
